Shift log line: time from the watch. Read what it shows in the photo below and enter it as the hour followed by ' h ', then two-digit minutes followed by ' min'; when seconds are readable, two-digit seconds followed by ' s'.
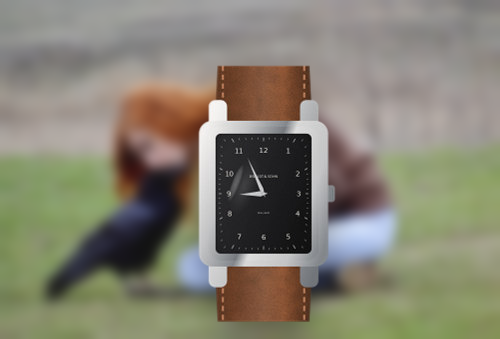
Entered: 8 h 56 min
